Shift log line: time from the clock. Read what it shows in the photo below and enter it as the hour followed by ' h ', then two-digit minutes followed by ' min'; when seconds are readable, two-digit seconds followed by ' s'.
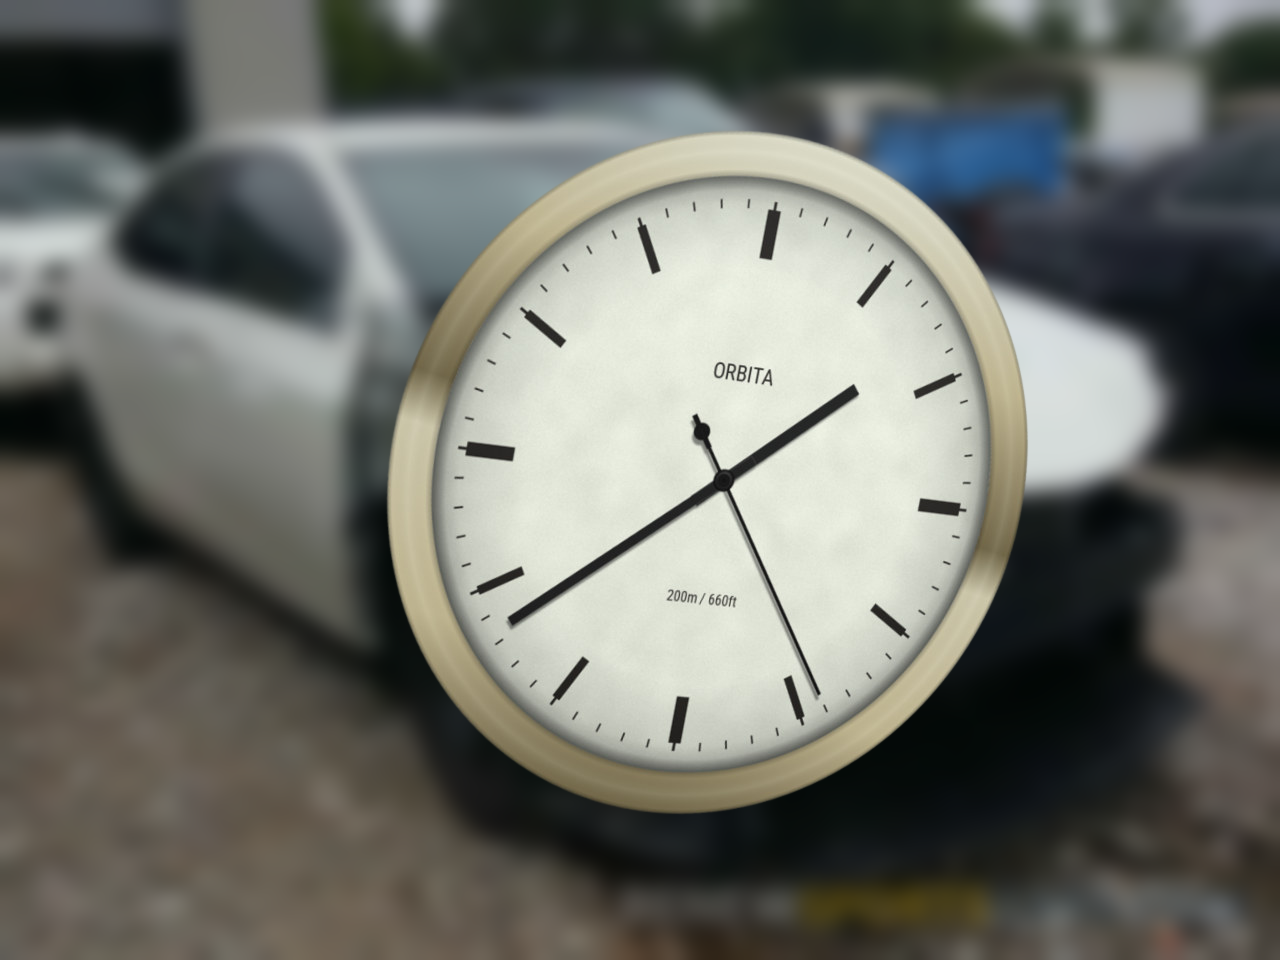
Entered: 1 h 38 min 24 s
